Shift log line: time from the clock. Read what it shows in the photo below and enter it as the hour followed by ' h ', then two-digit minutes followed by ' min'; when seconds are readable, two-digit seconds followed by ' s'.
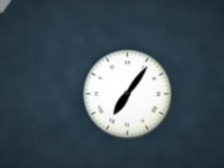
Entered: 7 h 06 min
